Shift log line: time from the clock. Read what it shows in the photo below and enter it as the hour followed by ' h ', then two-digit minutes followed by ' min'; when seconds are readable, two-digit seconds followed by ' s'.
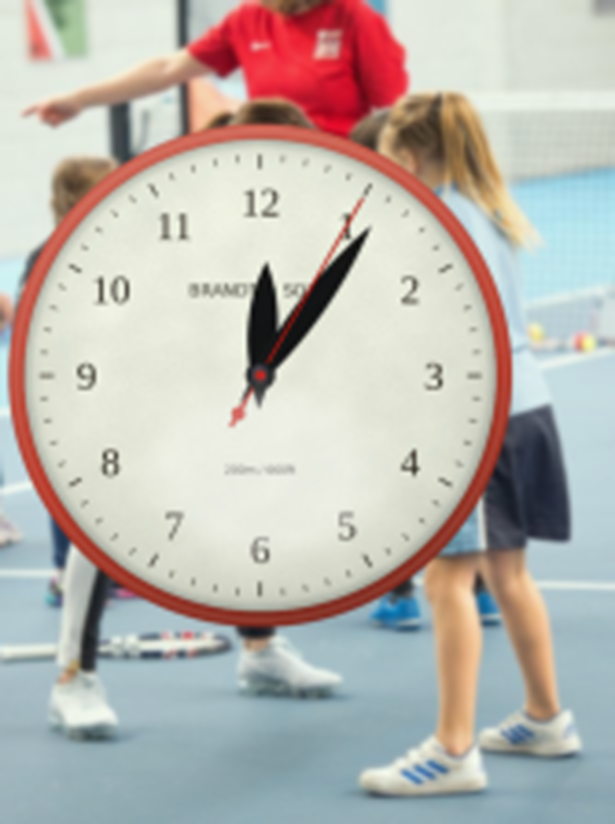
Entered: 12 h 06 min 05 s
